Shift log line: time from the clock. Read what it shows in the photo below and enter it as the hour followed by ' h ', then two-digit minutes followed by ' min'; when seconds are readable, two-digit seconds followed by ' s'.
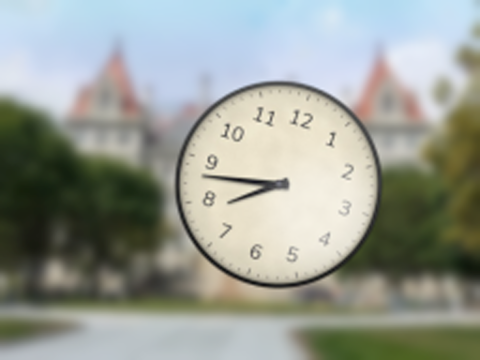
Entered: 7 h 43 min
